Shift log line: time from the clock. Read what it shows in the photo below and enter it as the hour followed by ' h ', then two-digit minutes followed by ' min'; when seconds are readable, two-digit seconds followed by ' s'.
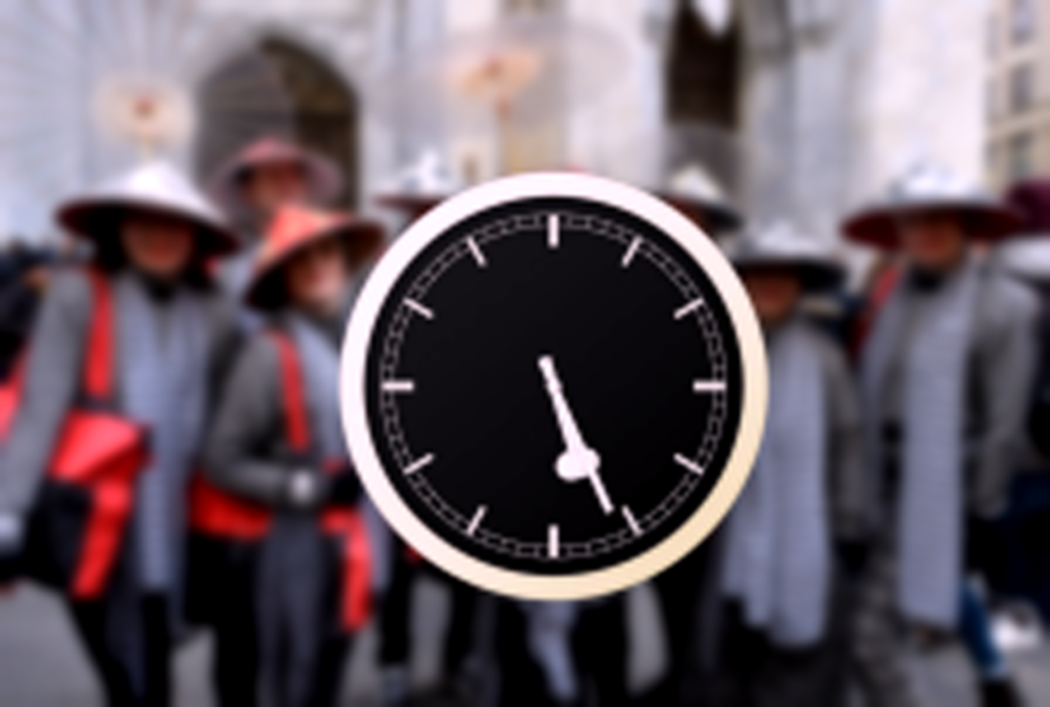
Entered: 5 h 26 min
